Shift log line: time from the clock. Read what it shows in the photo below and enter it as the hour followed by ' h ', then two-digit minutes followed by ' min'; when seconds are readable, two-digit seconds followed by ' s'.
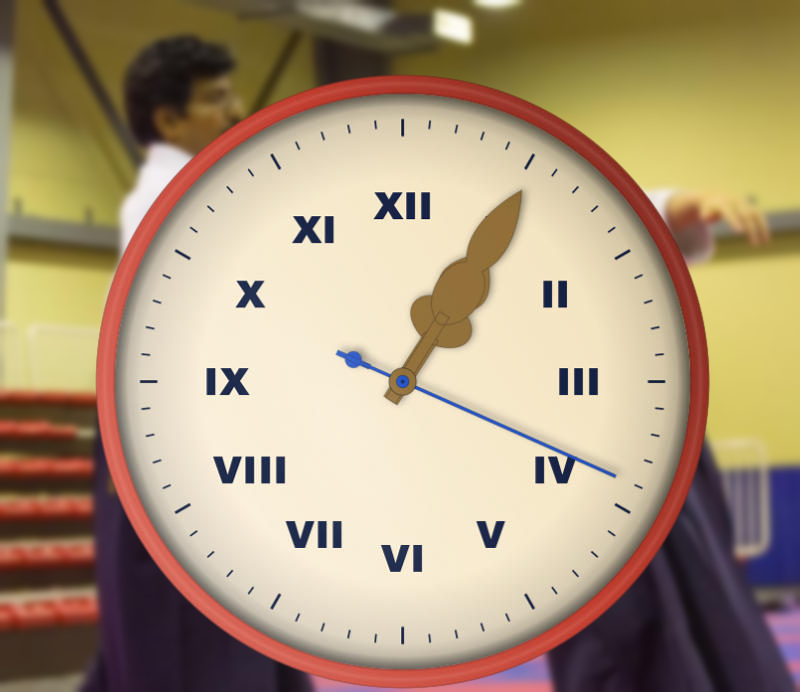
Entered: 1 h 05 min 19 s
